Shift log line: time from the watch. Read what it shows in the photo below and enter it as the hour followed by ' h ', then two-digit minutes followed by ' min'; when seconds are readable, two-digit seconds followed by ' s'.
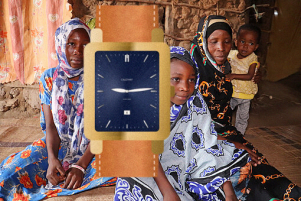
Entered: 9 h 14 min
